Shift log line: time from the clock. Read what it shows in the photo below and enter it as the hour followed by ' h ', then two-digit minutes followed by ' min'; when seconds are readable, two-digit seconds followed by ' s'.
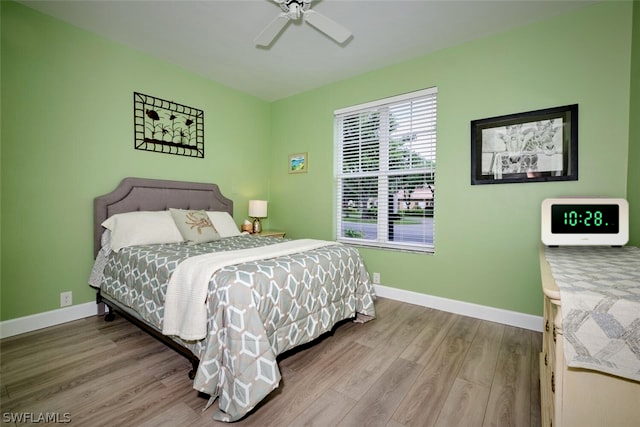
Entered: 10 h 28 min
